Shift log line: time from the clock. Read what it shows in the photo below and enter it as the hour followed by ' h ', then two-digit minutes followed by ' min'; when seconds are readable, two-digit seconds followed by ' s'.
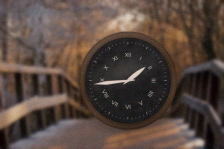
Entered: 1 h 44 min
